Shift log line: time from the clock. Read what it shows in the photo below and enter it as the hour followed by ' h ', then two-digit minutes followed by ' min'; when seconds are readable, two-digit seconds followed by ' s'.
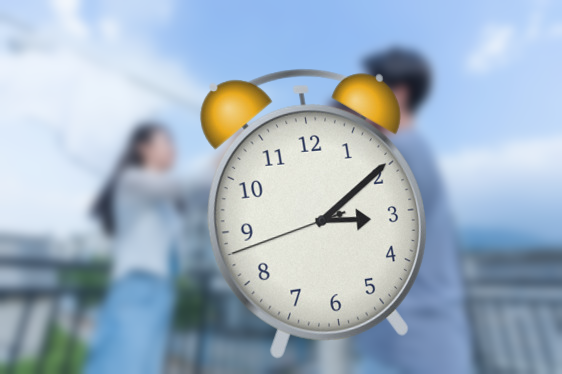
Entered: 3 h 09 min 43 s
